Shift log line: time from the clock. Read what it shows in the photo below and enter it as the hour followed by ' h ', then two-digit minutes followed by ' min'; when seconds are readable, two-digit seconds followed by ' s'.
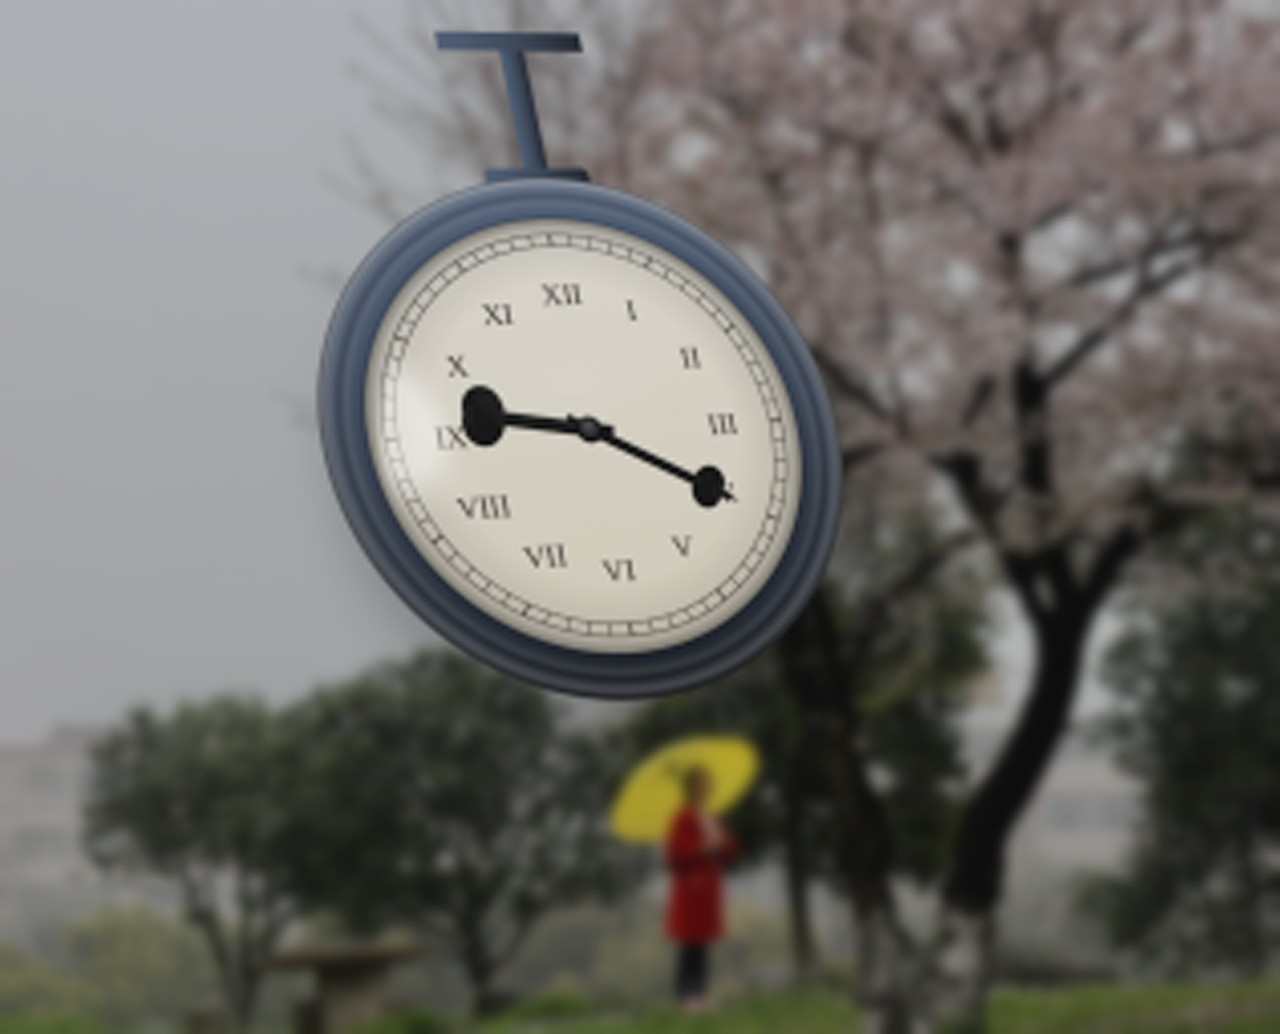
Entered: 9 h 20 min
